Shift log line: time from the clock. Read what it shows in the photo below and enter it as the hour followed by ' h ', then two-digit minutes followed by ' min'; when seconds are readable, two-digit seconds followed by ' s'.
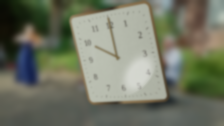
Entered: 10 h 00 min
